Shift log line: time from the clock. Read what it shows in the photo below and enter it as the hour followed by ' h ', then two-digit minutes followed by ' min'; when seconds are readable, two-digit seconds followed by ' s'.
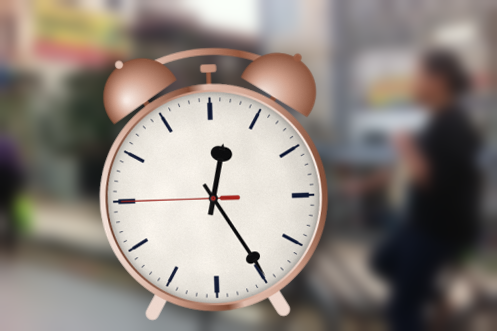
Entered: 12 h 24 min 45 s
